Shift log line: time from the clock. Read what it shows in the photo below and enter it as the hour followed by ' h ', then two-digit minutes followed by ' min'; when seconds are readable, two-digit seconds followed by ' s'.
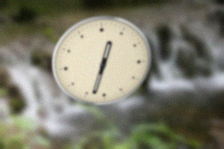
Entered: 12 h 33 min
